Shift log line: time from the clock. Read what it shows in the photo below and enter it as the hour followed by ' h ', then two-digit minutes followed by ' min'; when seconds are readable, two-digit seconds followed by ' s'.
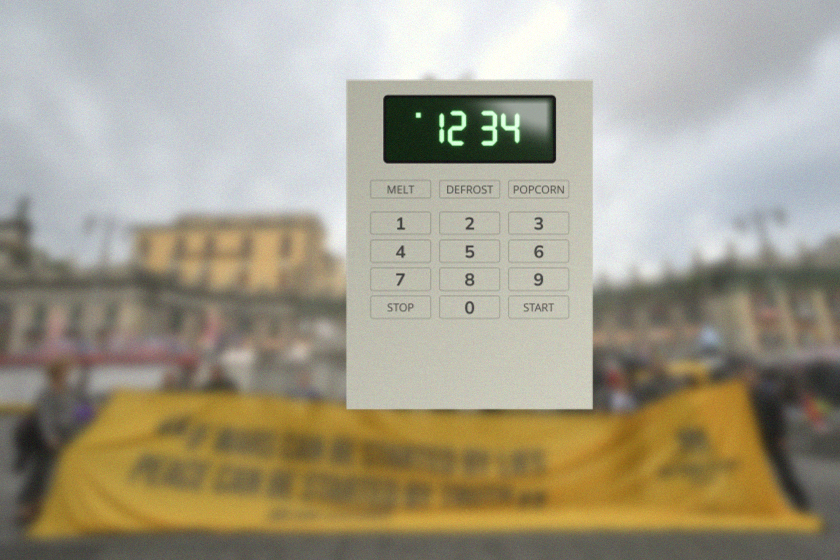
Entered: 12 h 34 min
